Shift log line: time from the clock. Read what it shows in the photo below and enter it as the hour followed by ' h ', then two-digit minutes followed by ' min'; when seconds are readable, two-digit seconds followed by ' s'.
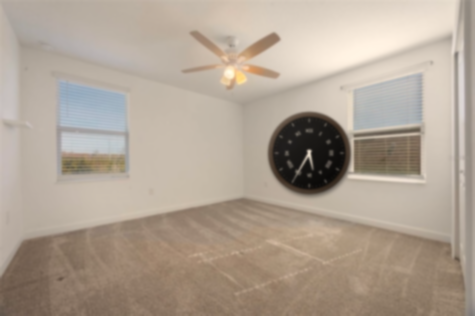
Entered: 5 h 35 min
